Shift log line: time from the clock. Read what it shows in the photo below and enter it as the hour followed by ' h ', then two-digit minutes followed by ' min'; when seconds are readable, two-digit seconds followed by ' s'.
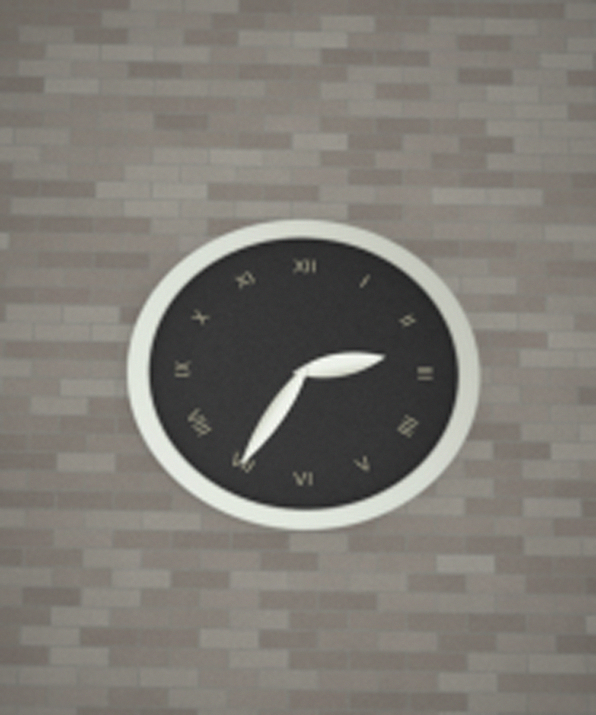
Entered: 2 h 35 min
